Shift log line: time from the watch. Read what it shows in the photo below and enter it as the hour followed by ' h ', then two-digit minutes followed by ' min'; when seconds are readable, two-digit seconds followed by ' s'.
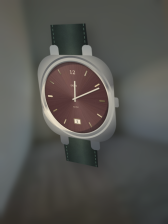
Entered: 12 h 11 min
